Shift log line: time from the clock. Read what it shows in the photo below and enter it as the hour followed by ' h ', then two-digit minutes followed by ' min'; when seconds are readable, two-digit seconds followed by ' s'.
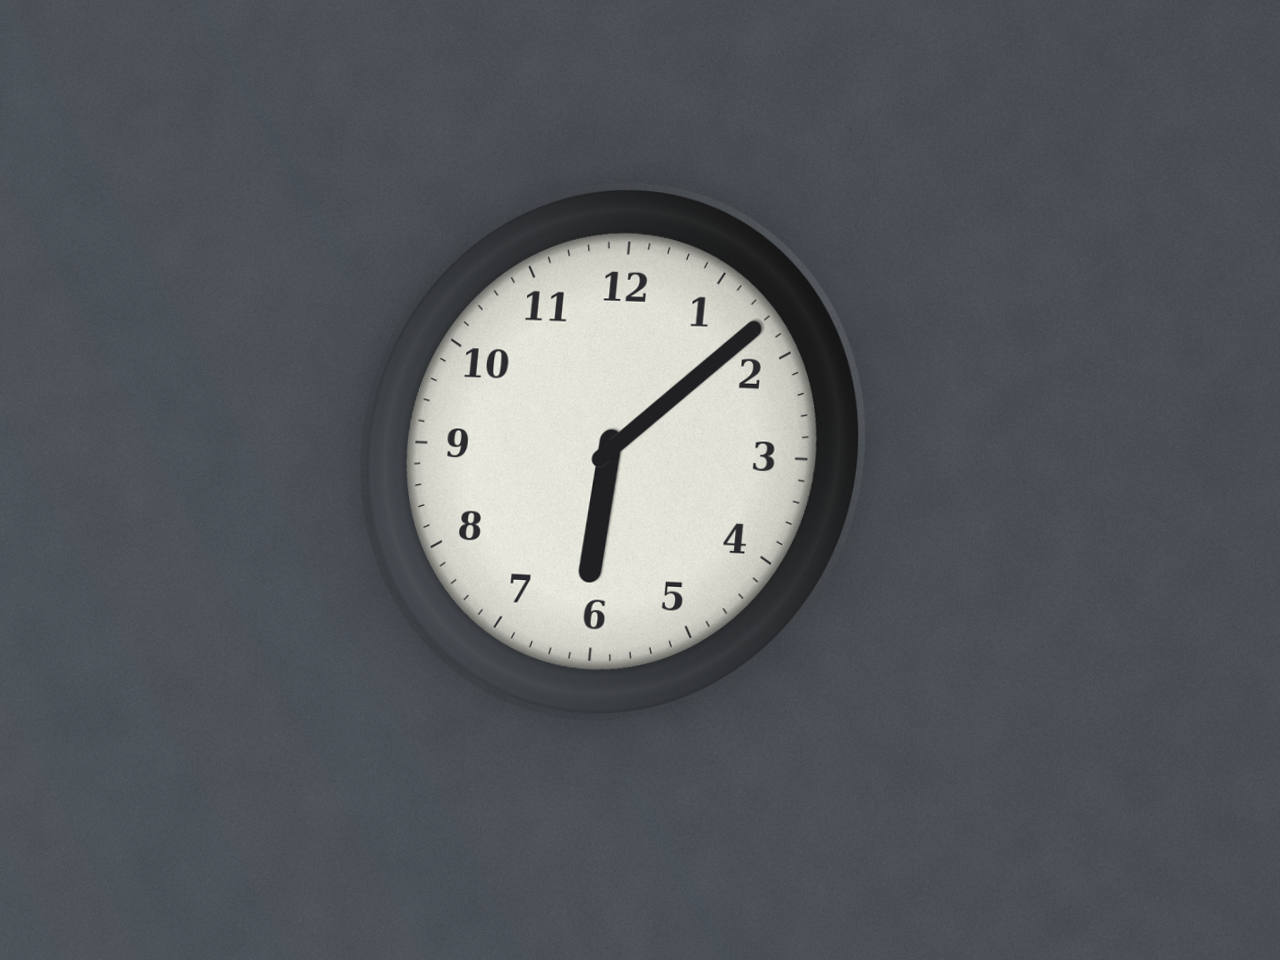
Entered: 6 h 08 min
